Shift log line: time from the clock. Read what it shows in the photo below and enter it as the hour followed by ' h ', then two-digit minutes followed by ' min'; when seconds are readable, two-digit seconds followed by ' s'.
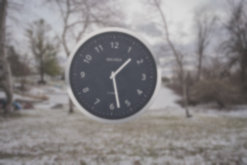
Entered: 1 h 28 min
